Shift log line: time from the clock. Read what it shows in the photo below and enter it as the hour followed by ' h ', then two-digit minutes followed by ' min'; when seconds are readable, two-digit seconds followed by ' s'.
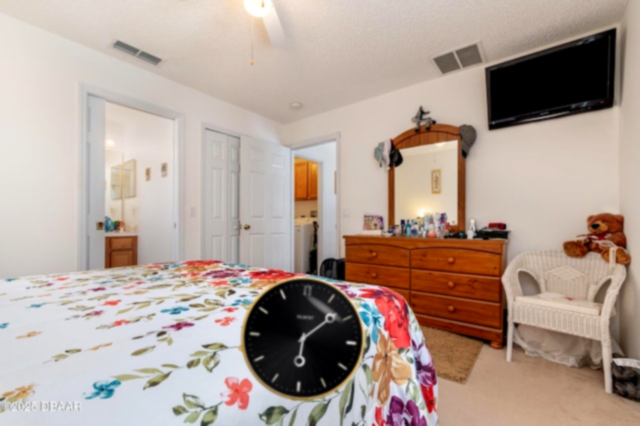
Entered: 6 h 08 min
